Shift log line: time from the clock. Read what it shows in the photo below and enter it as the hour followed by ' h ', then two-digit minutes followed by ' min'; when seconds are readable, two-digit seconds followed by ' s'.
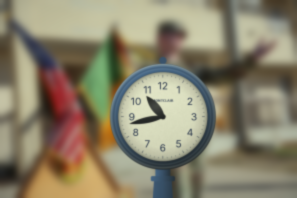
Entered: 10 h 43 min
